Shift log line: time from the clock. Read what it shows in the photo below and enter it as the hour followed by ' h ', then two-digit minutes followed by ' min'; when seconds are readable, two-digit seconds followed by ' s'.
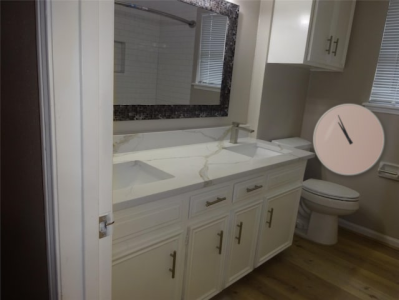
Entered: 10 h 56 min
